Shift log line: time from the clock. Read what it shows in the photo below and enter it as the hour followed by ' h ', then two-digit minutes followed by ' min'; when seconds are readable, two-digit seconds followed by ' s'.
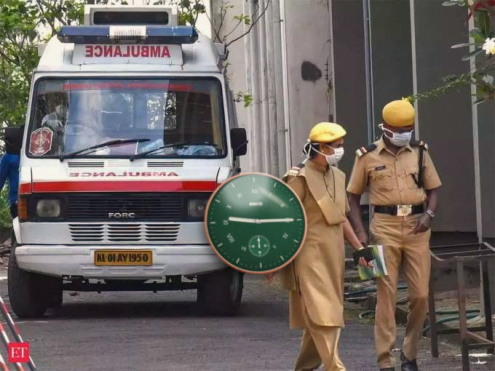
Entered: 9 h 15 min
